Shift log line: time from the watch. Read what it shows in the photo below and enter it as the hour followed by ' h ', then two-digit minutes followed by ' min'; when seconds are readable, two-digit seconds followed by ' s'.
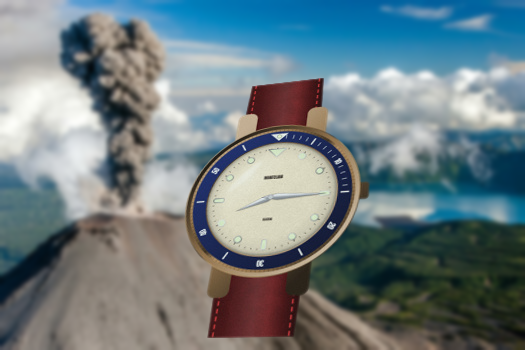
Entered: 8 h 15 min
